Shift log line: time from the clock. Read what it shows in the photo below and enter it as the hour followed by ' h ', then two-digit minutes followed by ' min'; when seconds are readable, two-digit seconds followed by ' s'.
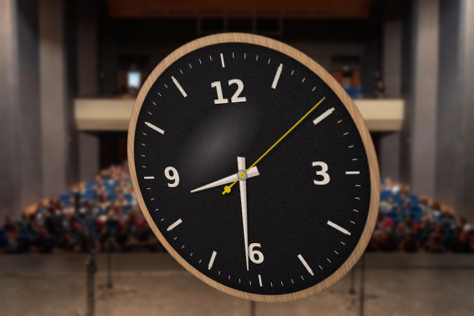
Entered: 8 h 31 min 09 s
